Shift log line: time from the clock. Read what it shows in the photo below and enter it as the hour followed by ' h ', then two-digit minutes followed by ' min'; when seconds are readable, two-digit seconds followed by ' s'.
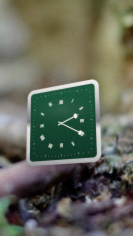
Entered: 2 h 20 min
